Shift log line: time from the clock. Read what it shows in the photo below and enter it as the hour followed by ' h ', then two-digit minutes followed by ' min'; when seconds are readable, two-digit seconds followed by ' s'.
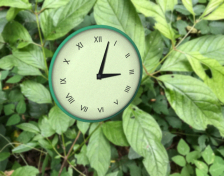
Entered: 3 h 03 min
